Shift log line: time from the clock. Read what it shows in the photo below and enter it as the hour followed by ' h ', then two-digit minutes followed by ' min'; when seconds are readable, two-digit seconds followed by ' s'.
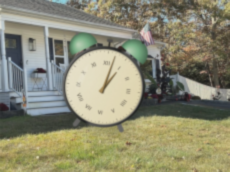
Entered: 1 h 02 min
